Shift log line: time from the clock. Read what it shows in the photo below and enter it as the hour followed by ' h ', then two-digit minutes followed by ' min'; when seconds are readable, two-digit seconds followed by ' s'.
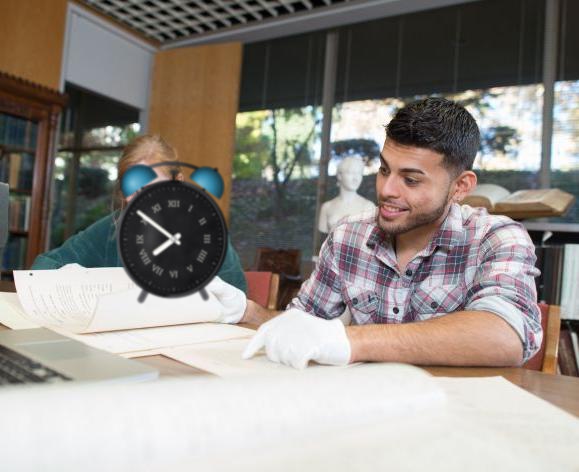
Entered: 7 h 51 min
